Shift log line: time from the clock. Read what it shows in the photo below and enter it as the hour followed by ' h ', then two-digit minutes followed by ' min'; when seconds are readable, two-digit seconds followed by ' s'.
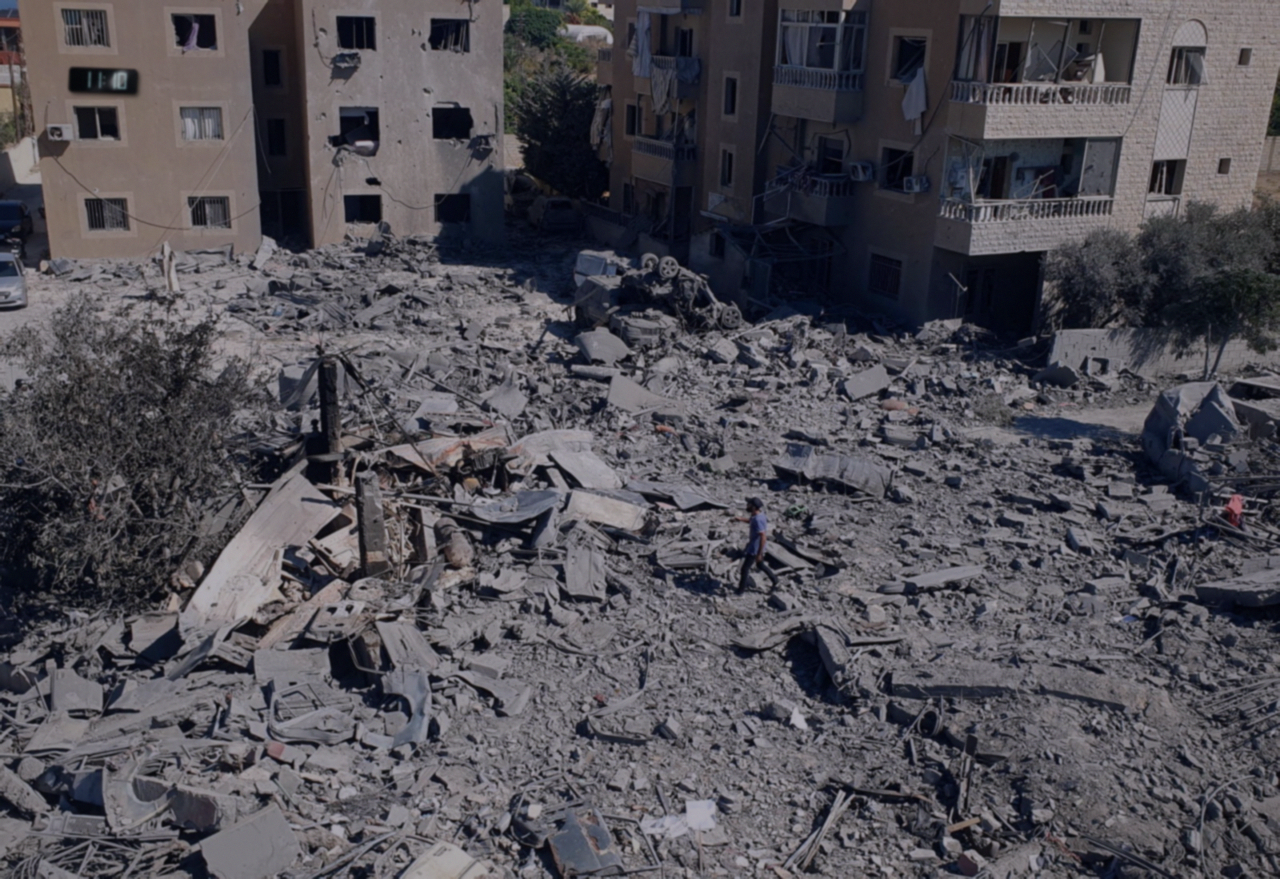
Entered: 11 h 10 min
